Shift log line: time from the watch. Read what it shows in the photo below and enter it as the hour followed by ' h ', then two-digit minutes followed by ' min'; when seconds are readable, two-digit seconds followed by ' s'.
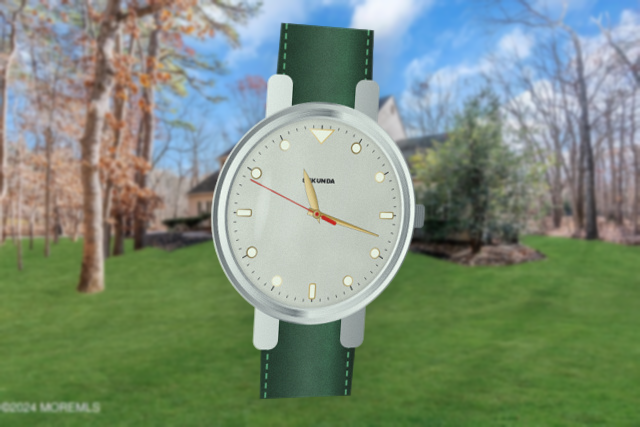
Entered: 11 h 17 min 49 s
